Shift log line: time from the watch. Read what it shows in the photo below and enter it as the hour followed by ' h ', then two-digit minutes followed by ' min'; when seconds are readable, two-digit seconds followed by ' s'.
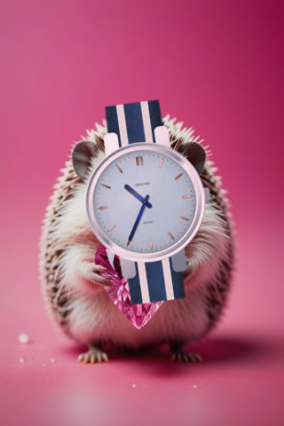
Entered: 10 h 35 min
